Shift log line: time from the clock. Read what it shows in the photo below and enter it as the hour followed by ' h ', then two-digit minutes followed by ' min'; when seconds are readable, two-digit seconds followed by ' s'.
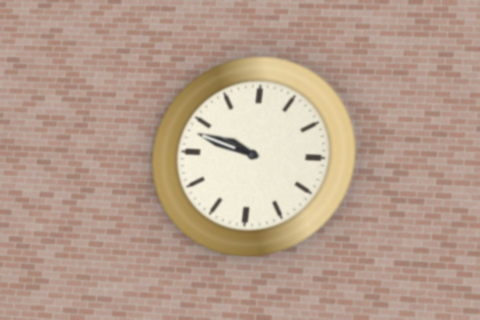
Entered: 9 h 48 min
